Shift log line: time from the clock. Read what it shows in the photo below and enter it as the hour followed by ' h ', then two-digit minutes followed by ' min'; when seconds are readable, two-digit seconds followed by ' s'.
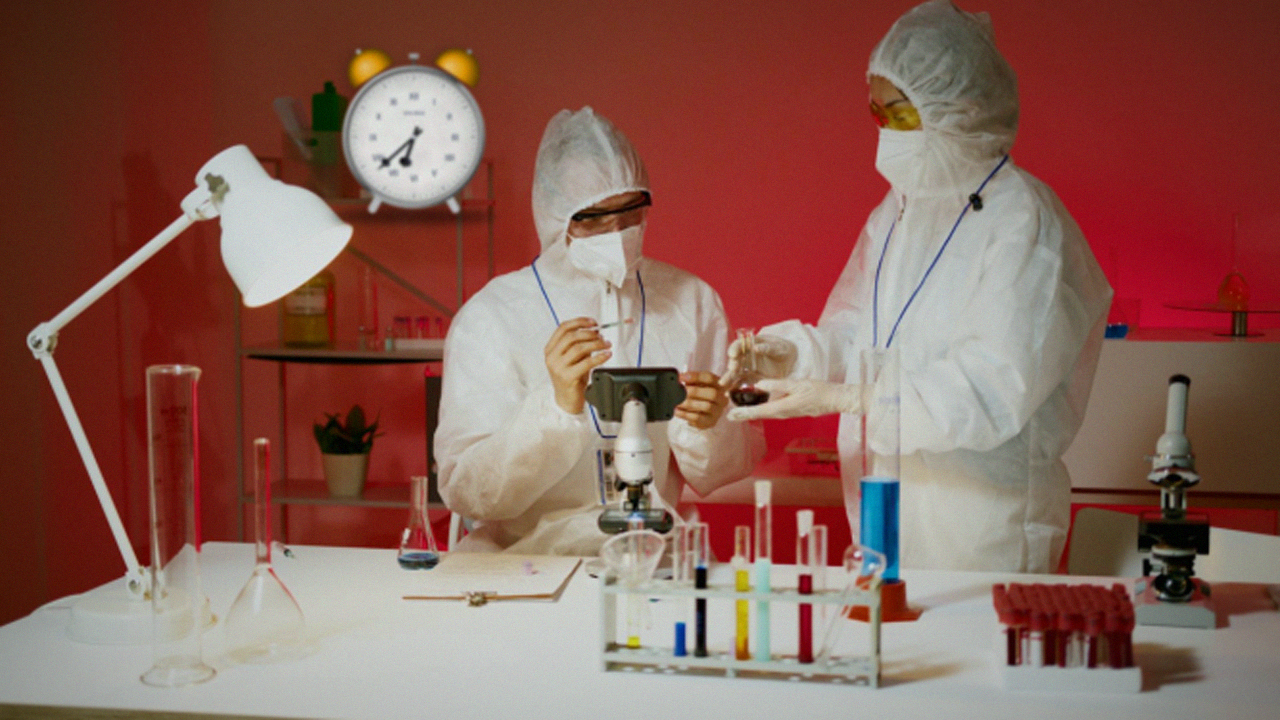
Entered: 6 h 38 min
